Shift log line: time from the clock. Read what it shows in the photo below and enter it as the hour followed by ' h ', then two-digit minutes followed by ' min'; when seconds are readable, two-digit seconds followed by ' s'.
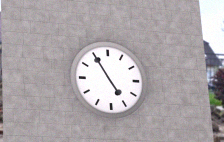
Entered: 4 h 55 min
